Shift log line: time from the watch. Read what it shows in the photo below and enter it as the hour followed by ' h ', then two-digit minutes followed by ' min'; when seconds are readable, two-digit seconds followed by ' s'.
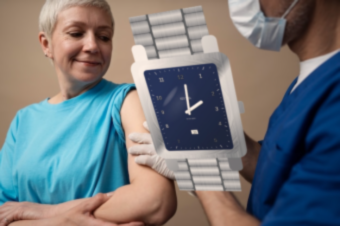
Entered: 2 h 01 min
